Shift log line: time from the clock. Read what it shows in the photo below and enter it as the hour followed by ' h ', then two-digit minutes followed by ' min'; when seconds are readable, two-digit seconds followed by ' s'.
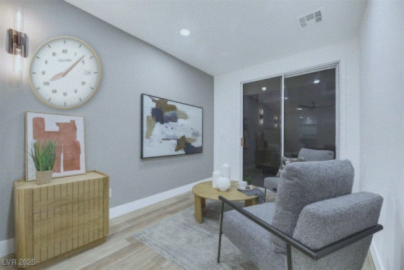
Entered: 8 h 08 min
